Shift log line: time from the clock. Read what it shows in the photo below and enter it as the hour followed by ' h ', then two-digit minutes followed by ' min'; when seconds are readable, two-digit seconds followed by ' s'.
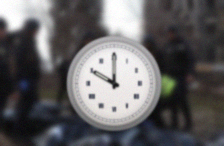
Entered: 10 h 00 min
